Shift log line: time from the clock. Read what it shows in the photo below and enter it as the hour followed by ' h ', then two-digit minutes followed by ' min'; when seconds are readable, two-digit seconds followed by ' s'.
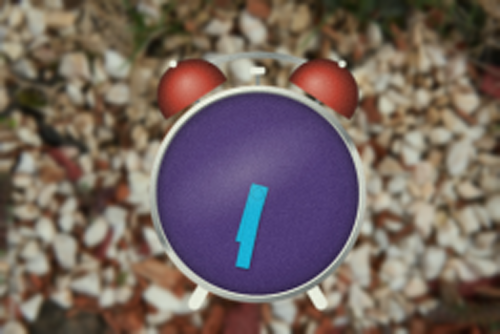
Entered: 6 h 32 min
